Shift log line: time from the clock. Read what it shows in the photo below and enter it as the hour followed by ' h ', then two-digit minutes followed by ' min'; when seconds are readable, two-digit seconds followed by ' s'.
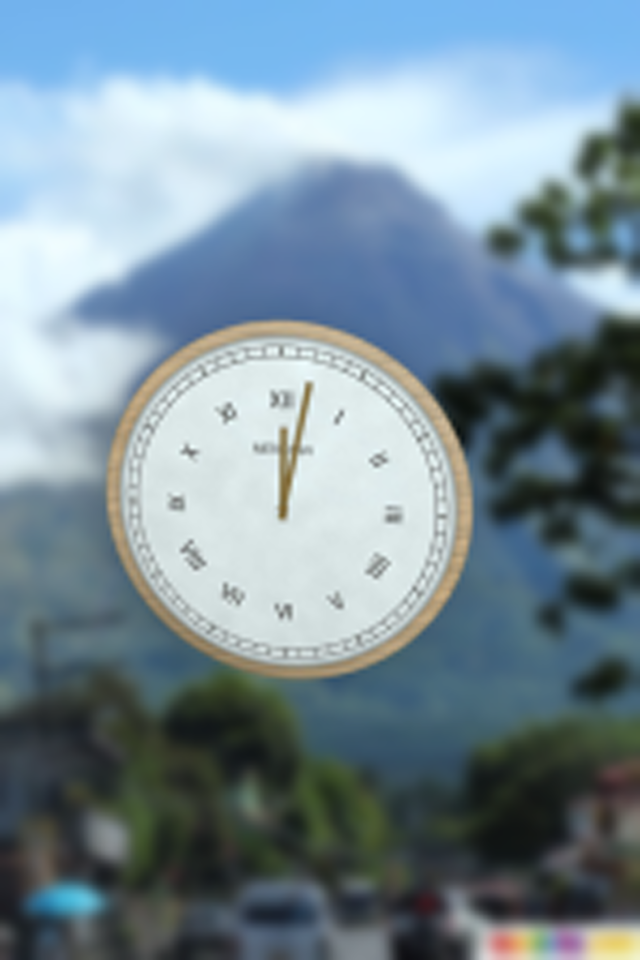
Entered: 12 h 02 min
